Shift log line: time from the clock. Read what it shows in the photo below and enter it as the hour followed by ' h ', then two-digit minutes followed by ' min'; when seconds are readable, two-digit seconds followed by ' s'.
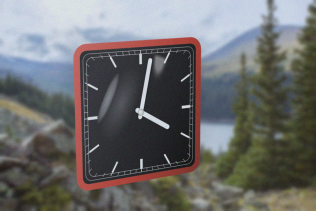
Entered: 4 h 02 min
